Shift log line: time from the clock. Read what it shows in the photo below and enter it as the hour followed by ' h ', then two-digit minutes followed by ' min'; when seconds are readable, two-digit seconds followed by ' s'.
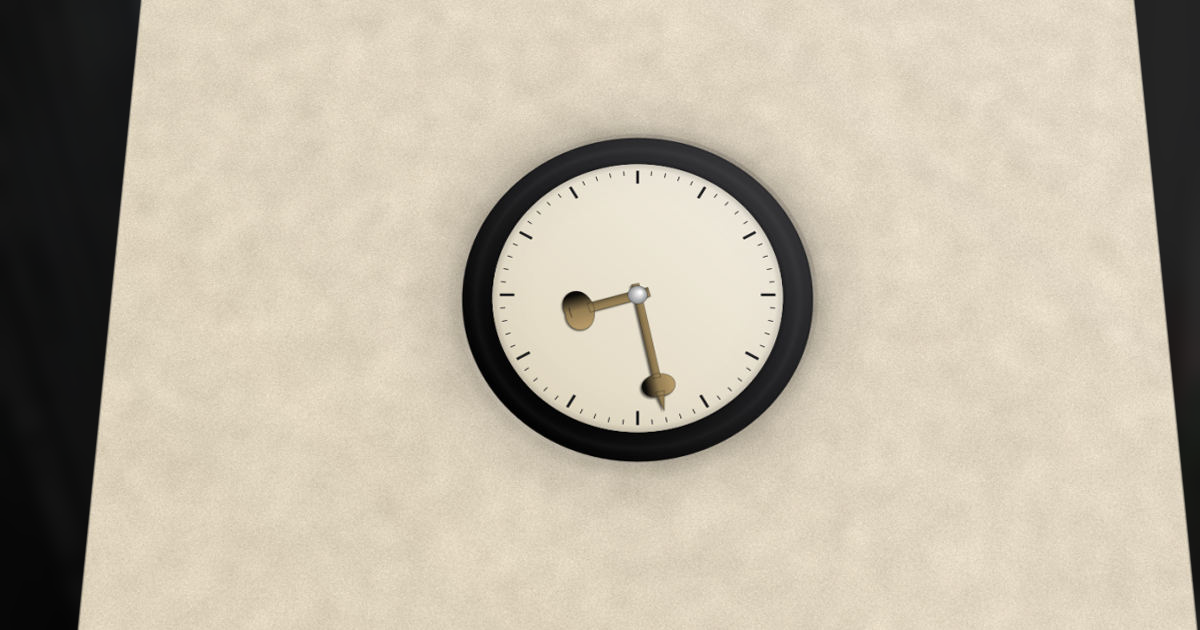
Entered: 8 h 28 min
